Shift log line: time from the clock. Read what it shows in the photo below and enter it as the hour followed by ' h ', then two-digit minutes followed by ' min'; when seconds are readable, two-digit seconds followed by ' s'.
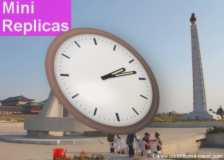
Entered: 2 h 13 min
